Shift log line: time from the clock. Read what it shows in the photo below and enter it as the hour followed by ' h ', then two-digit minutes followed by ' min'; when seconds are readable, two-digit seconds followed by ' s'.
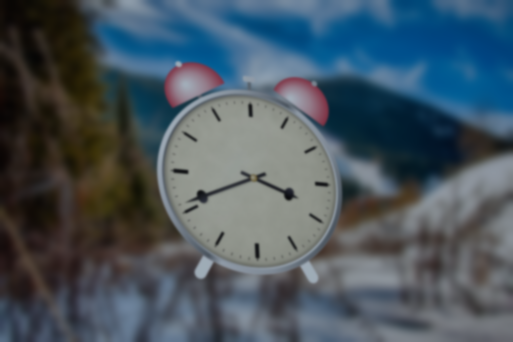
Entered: 3 h 41 min
